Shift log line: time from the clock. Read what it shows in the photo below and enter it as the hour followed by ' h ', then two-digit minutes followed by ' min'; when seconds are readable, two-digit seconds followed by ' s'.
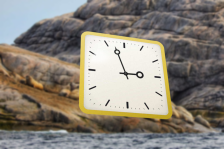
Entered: 2 h 57 min
